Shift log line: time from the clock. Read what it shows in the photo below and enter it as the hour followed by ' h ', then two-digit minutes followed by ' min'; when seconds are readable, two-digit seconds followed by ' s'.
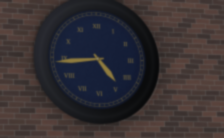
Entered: 4 h 44 min
